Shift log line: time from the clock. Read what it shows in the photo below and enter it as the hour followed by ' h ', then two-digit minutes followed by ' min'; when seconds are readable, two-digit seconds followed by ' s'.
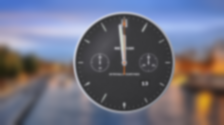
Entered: 11 h 59 min
